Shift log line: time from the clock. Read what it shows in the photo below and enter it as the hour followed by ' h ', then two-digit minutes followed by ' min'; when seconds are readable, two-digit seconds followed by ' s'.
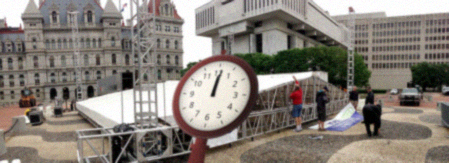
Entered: 12 h 01 min
